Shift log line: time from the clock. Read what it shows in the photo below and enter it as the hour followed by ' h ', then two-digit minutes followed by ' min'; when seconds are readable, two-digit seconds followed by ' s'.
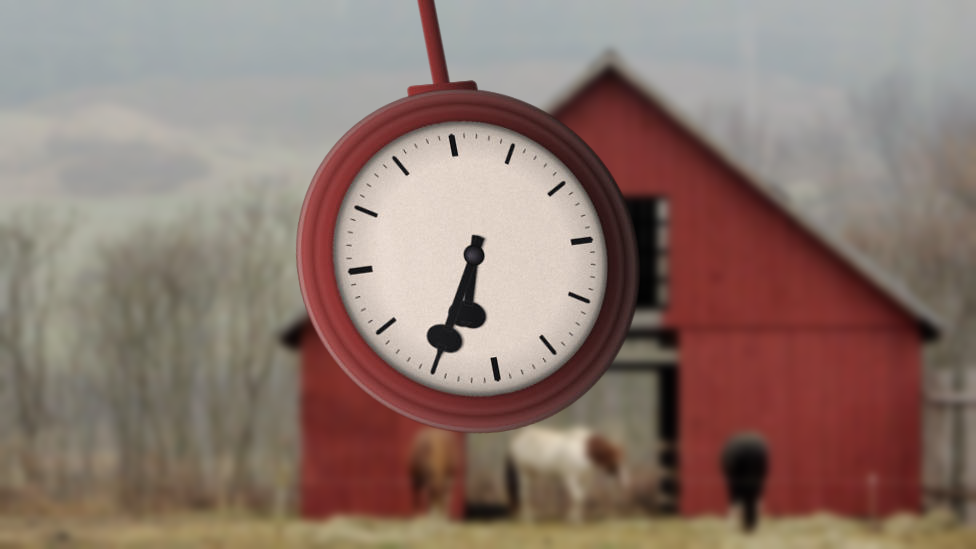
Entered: 6 h 35 min
